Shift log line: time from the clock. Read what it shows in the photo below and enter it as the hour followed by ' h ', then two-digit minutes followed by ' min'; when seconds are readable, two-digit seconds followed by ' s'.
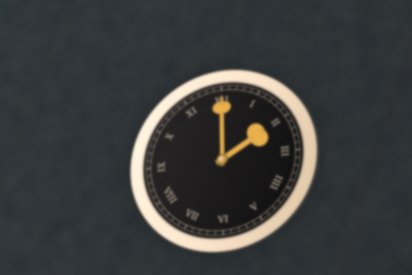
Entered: 2 h 00 min
